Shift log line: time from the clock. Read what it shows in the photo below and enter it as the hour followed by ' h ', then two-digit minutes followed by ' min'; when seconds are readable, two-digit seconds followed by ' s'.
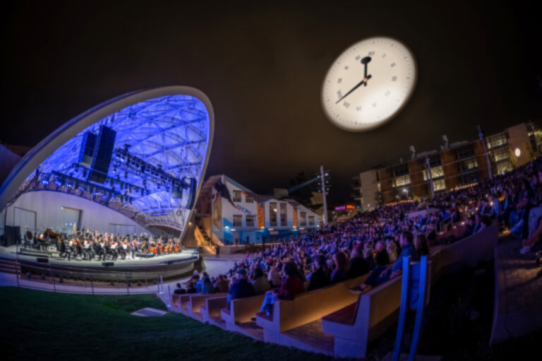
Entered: 11 h 38 min
